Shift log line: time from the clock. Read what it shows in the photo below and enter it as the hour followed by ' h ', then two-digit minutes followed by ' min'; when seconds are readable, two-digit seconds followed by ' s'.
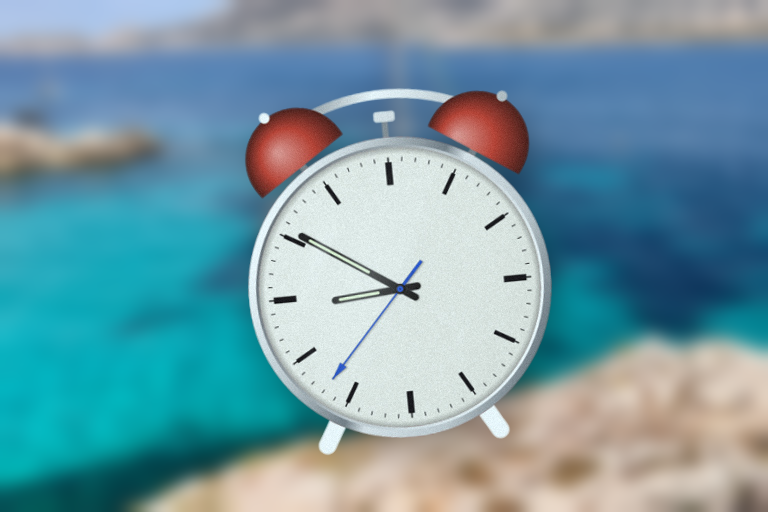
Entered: 8 h 50 min 37 s
